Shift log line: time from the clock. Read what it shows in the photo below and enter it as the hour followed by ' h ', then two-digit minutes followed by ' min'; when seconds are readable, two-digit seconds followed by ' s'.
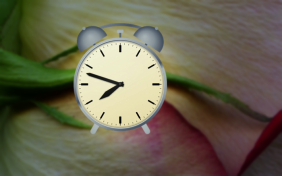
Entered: 7 h 48 min
